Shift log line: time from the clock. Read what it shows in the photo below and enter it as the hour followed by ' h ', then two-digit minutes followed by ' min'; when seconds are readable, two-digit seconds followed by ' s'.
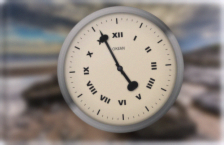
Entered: 4 h 56 min
